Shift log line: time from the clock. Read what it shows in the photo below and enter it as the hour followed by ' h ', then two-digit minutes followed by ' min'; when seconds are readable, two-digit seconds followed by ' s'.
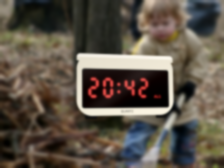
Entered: 20 h 42 min
